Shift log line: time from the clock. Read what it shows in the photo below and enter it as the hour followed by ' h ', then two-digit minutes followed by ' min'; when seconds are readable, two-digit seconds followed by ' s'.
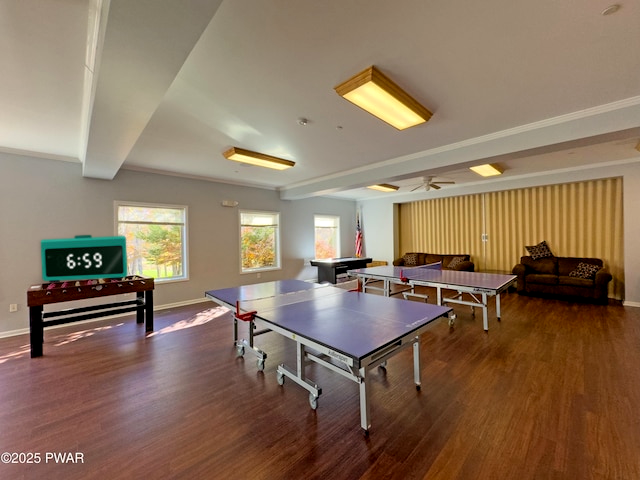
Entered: 6 h 59 min
